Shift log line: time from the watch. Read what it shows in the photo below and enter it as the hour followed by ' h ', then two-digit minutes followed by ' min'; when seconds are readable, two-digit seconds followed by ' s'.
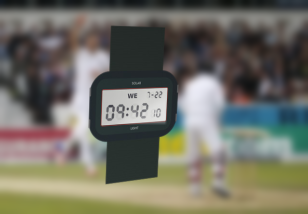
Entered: 9 h 42 min 10 s
